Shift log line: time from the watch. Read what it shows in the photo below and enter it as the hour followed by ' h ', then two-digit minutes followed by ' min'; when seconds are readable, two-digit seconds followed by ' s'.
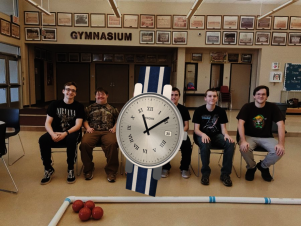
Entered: 11 h 09 min
